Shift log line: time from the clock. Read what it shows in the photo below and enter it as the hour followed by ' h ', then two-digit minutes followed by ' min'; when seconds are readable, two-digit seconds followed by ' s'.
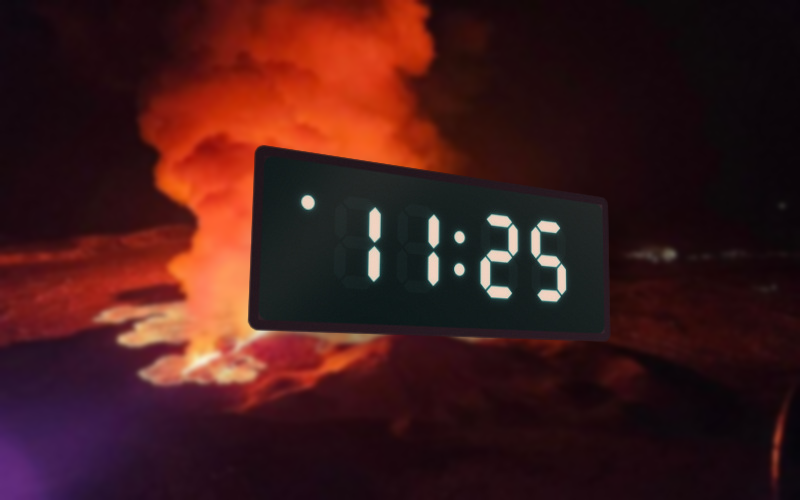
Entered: 11 h 25 min
